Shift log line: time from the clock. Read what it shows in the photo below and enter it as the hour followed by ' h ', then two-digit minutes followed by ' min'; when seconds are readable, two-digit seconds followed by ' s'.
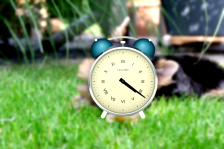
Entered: 4 h 21 min
